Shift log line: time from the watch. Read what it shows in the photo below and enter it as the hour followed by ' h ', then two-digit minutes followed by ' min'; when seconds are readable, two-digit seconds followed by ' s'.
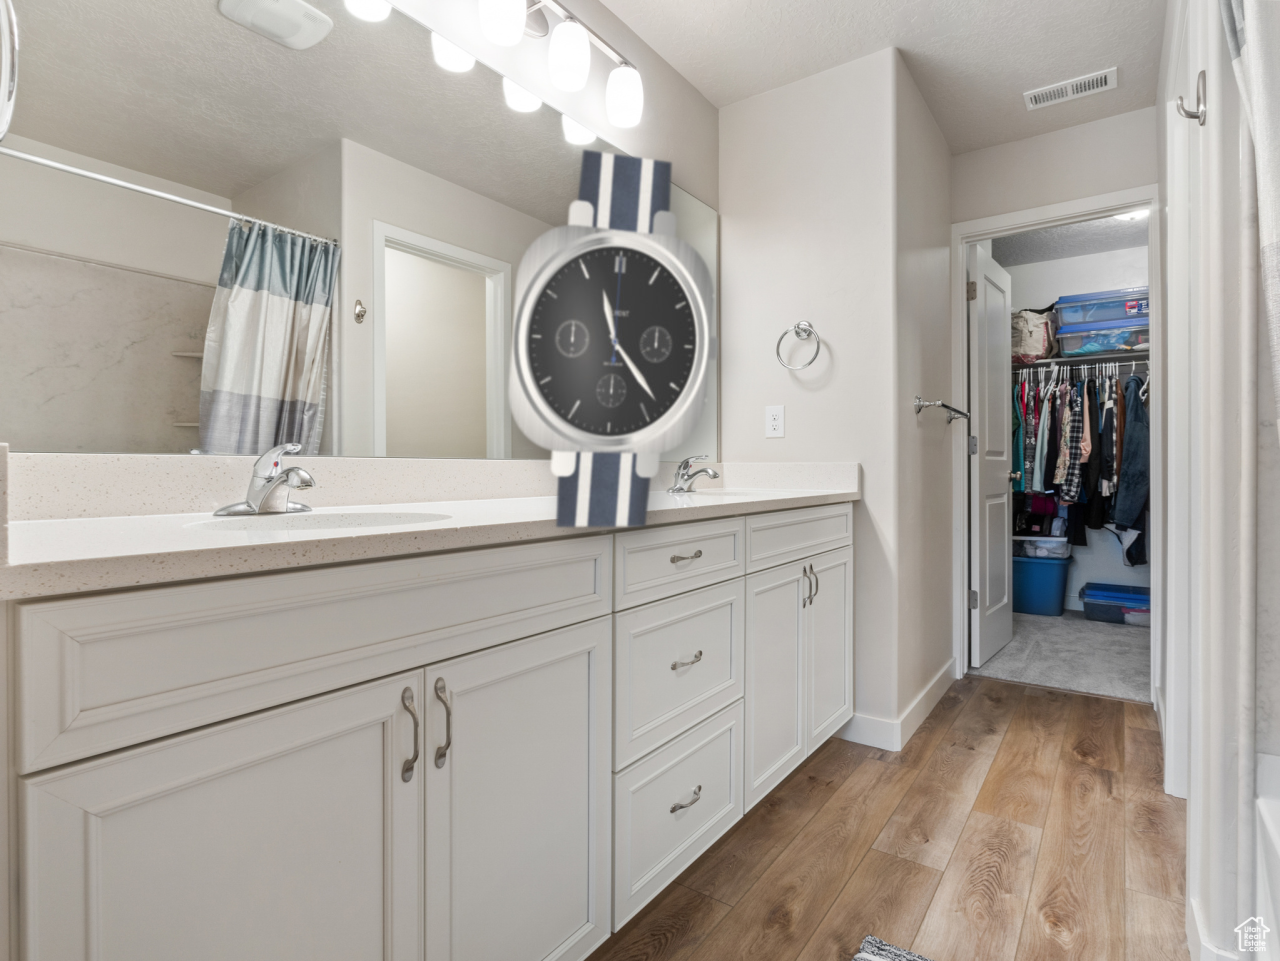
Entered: 11 h 23 min
